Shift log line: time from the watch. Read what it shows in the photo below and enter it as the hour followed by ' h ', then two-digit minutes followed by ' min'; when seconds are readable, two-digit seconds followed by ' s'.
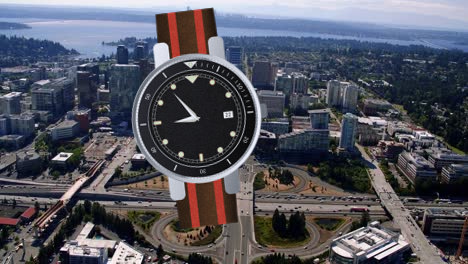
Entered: 8 h 54 min
